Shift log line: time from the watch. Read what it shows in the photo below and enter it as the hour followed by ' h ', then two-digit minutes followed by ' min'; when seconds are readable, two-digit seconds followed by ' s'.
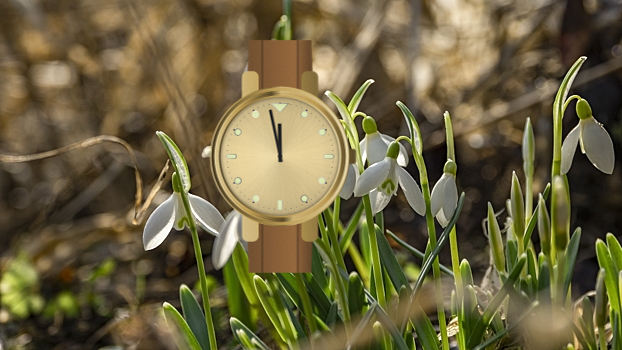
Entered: 11 h 58 min
